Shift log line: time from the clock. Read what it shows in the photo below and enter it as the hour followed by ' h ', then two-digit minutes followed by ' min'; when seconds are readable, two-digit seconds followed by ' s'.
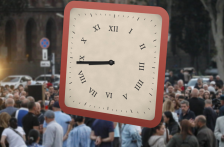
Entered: 8 h 44 min
